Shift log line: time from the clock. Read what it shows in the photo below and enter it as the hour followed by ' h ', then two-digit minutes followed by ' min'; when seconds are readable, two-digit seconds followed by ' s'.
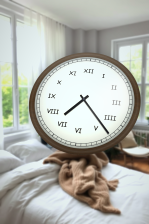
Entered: 7 h 23 min
